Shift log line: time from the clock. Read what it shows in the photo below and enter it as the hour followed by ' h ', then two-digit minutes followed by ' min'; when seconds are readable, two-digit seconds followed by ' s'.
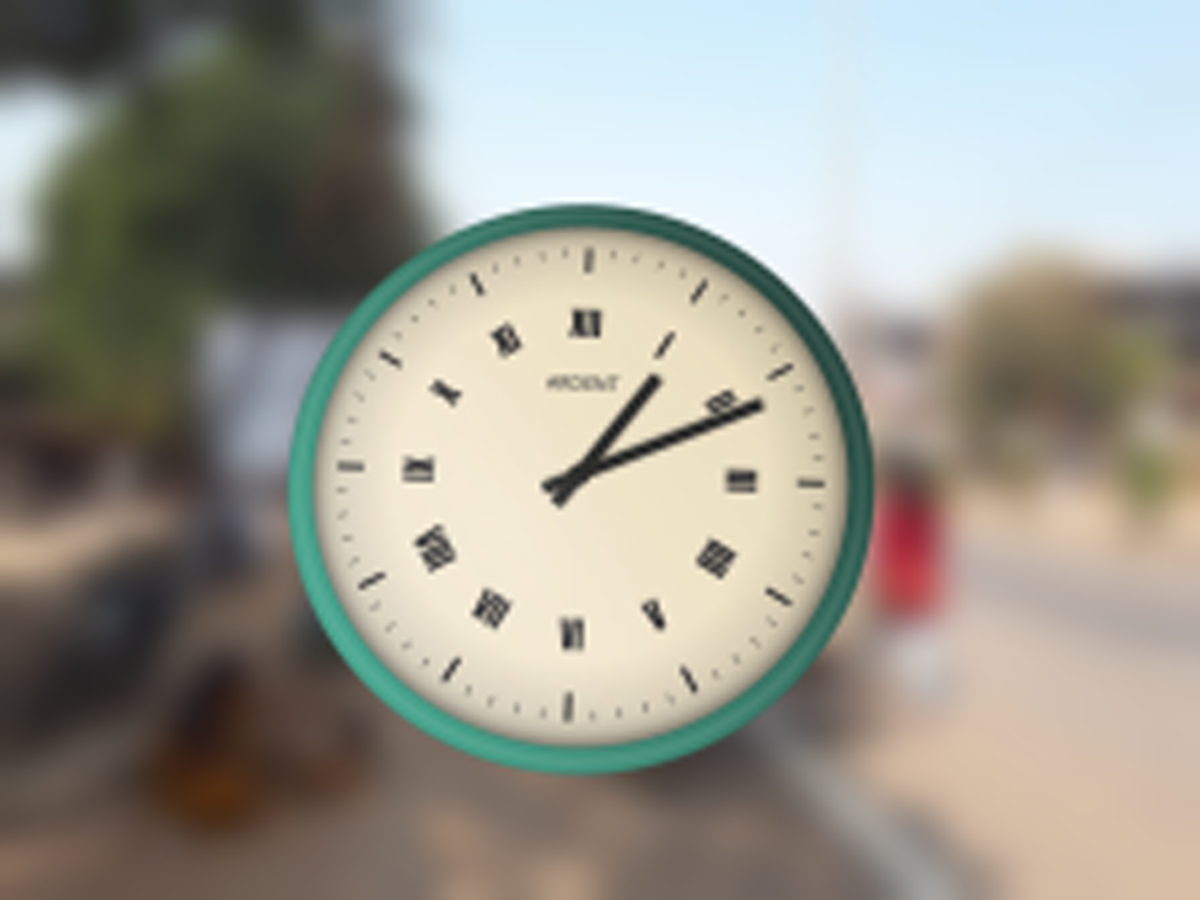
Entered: 1 h 11 min
